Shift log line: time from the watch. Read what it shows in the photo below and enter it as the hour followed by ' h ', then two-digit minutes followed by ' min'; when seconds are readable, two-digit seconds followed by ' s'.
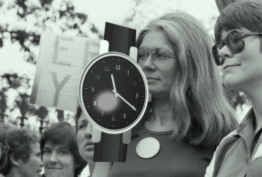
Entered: 11 h 20 min
